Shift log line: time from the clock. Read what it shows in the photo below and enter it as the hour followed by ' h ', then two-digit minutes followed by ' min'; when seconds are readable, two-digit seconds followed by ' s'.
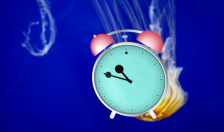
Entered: 10 h 48 min
